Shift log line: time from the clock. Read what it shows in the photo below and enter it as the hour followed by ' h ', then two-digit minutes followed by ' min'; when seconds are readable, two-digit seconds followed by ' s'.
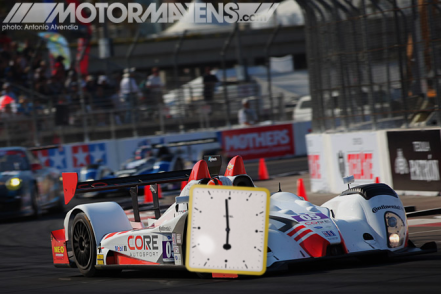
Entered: 5 h 59 min
